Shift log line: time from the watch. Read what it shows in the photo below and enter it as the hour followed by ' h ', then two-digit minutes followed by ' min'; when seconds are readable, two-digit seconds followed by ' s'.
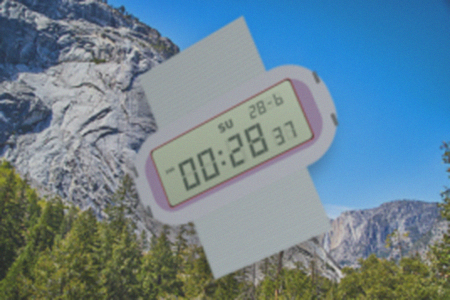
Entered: 0 h 28 min 37 s
